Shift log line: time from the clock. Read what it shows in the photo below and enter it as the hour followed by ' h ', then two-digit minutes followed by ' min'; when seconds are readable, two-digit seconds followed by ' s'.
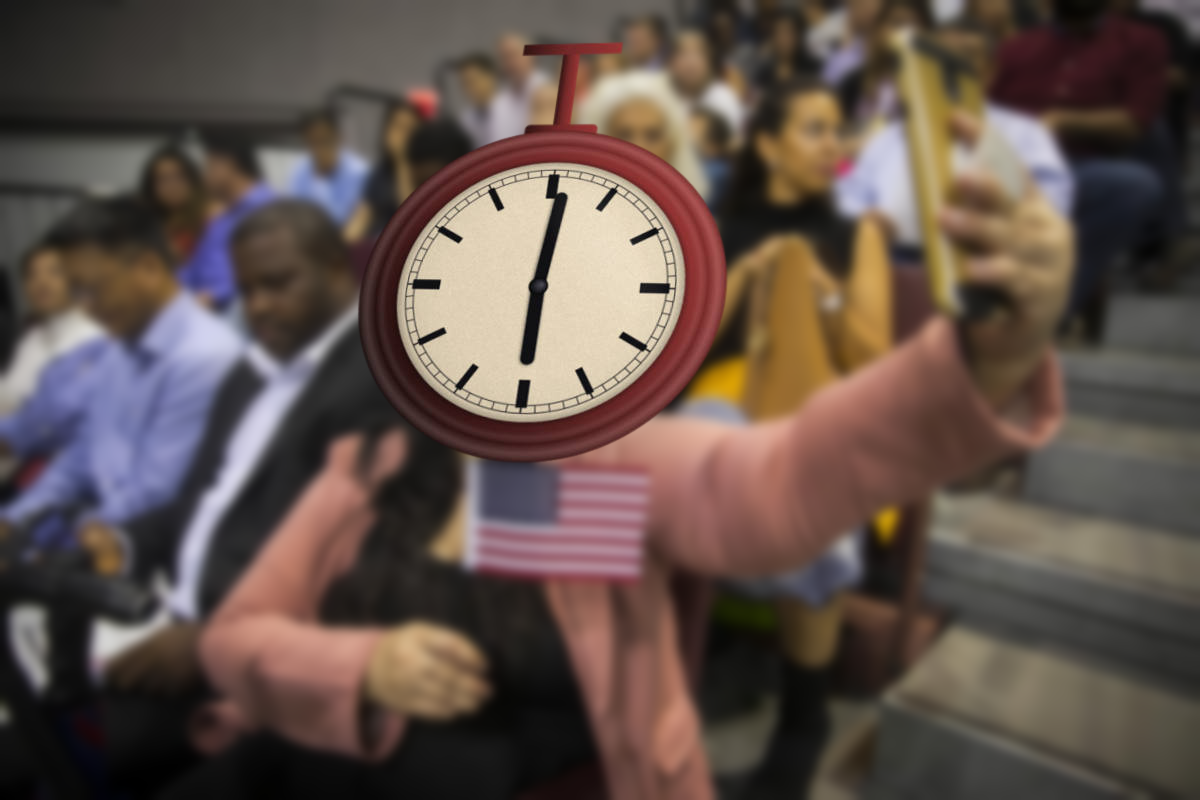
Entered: 6 h 01 min
